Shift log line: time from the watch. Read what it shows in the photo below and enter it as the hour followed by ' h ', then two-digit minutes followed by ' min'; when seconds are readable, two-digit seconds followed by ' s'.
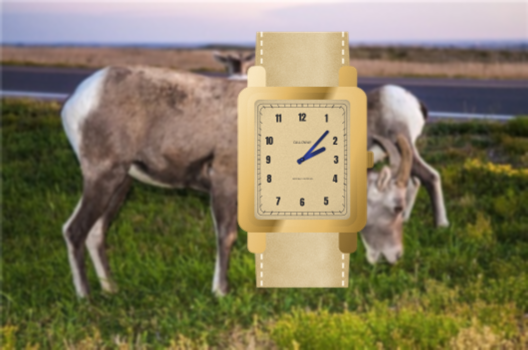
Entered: 2 h 07 min
